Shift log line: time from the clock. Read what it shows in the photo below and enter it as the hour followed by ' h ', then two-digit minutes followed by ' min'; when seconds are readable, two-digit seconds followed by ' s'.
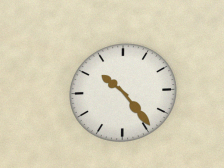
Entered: 10 h 24 min
